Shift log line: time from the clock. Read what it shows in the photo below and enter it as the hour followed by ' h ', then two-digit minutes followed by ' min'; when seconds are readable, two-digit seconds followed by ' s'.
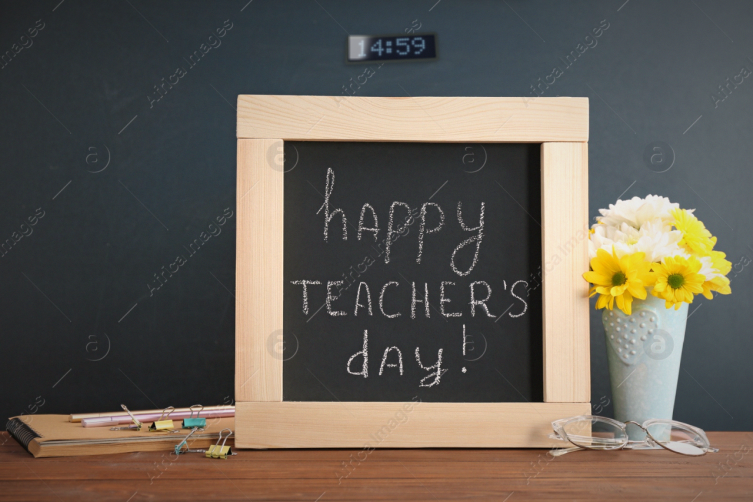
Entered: 14 h 59 min
